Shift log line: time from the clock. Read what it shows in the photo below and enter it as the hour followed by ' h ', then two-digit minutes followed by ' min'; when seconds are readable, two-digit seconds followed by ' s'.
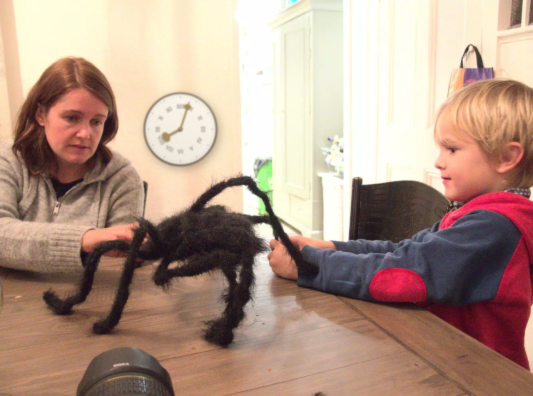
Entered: 8 h 03 min
